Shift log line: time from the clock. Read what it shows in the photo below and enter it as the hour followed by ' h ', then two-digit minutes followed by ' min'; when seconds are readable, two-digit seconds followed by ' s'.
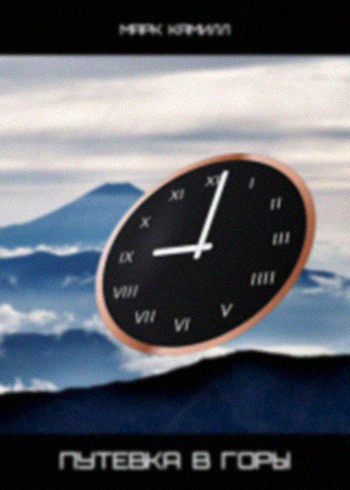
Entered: 9 h 01 min
